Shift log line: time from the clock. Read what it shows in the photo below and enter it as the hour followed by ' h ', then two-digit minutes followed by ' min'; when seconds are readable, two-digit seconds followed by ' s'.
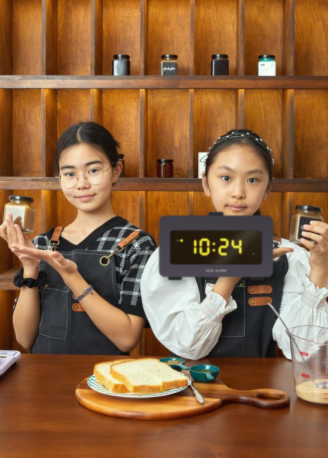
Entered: 10 h 24 min
